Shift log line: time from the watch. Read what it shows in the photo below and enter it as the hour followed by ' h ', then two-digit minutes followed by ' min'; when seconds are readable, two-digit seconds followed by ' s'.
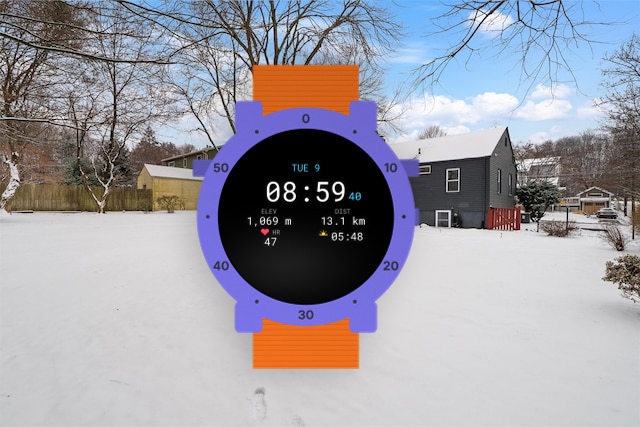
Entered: 8 h 59 min 40 s
